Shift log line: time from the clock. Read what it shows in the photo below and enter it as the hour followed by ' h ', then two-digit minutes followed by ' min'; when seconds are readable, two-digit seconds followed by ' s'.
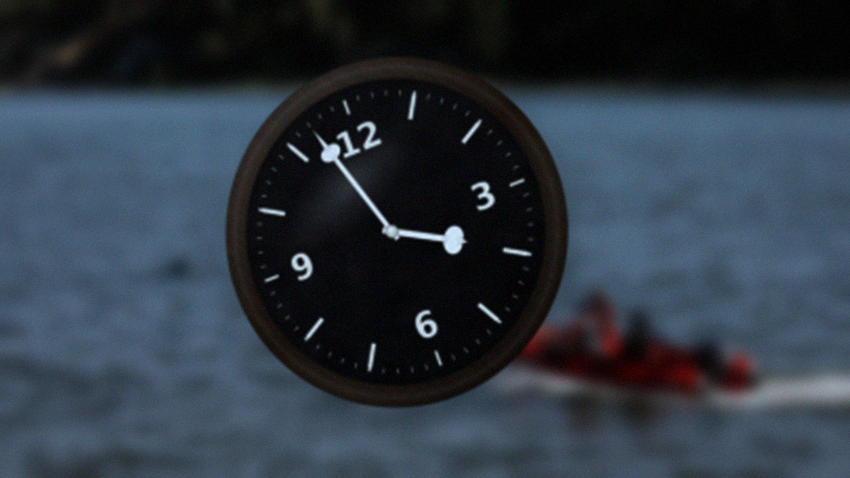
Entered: 3 h 57 min
